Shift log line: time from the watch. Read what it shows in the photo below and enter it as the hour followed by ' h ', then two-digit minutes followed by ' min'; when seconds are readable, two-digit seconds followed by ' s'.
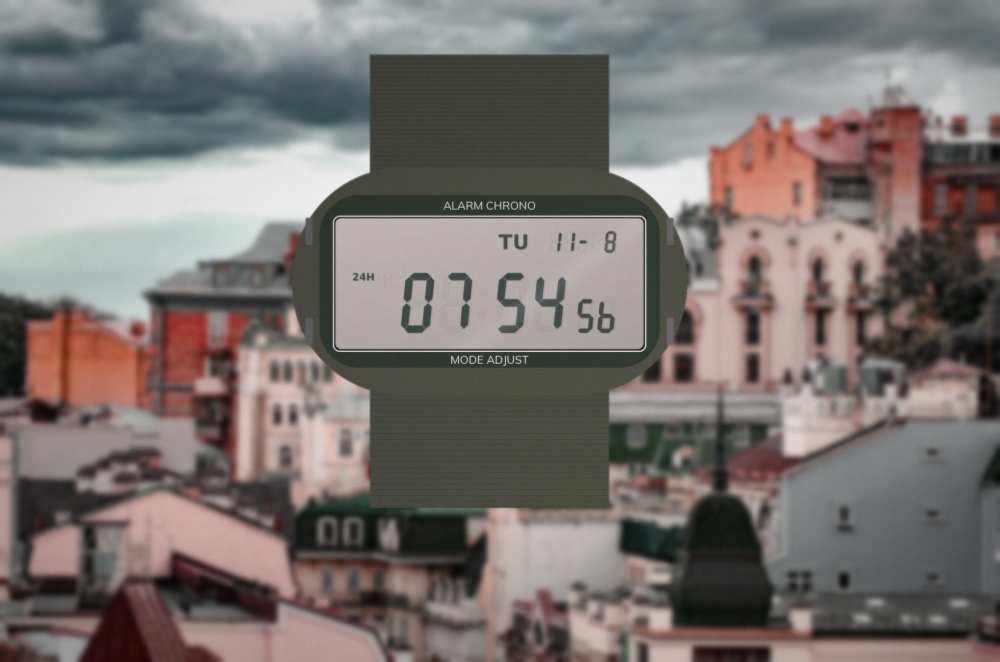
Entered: 7 h 54 min 56 s
